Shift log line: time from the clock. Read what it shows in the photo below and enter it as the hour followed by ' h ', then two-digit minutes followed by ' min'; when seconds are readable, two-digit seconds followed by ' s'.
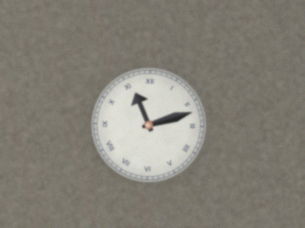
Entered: 11 h 12 min
